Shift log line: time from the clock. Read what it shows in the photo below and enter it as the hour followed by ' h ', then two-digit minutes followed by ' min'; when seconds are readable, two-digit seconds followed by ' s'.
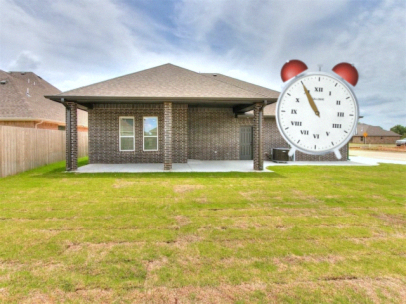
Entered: 10 h 55 min
